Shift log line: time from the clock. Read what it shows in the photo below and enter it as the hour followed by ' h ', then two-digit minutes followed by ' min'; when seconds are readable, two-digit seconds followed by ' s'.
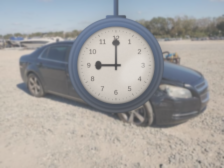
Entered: 9 h 00 min
